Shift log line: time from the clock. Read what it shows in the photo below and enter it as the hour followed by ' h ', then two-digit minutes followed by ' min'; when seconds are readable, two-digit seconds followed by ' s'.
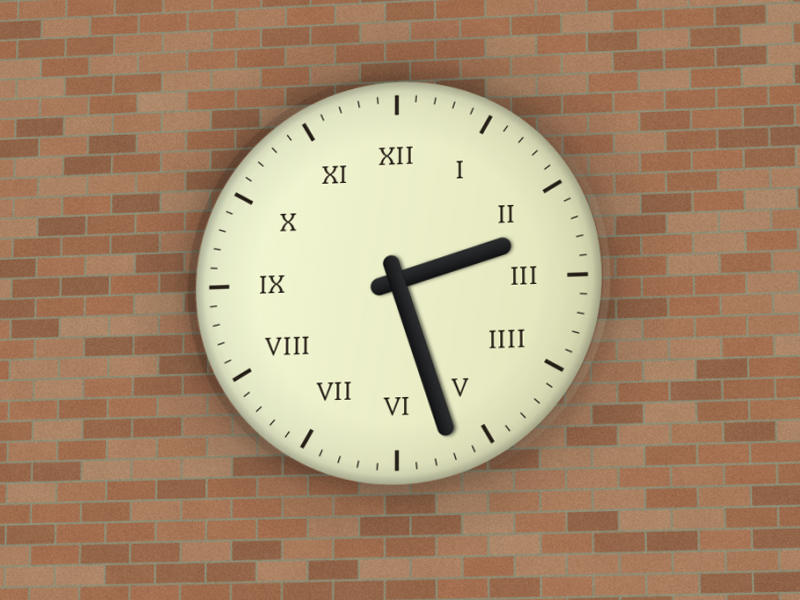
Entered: 2 h 27 min
